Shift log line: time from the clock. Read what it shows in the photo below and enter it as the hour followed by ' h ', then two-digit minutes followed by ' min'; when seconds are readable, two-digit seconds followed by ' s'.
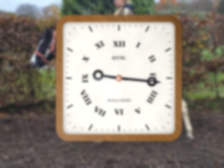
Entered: 9 h 16 min
